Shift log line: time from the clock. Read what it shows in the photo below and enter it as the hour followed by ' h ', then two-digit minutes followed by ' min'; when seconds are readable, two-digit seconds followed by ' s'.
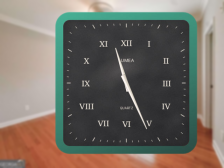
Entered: 11 h 26 min
